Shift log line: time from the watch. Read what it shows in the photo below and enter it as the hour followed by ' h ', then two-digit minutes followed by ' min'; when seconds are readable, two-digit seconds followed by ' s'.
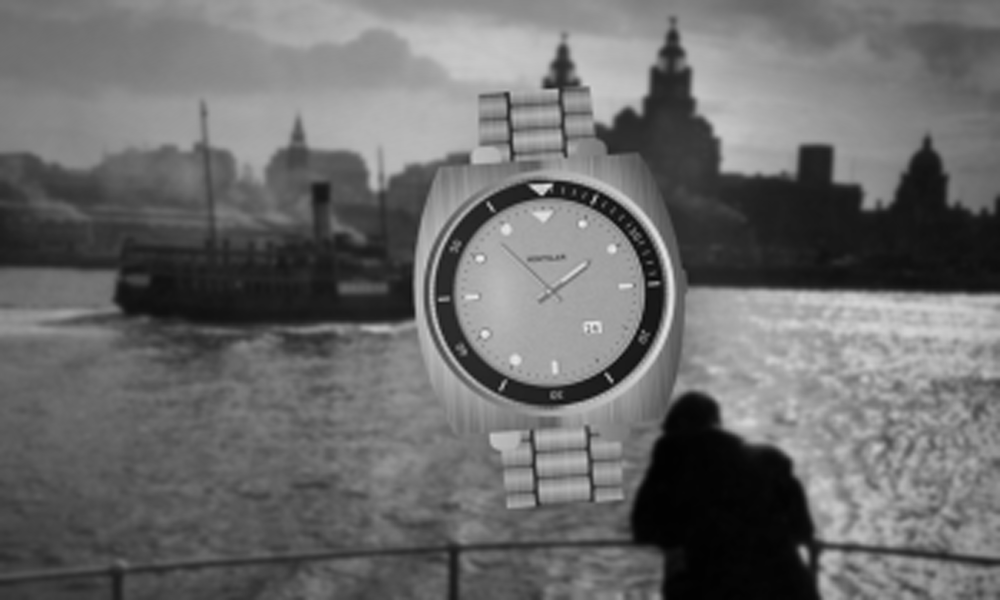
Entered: 1 h 53 min
